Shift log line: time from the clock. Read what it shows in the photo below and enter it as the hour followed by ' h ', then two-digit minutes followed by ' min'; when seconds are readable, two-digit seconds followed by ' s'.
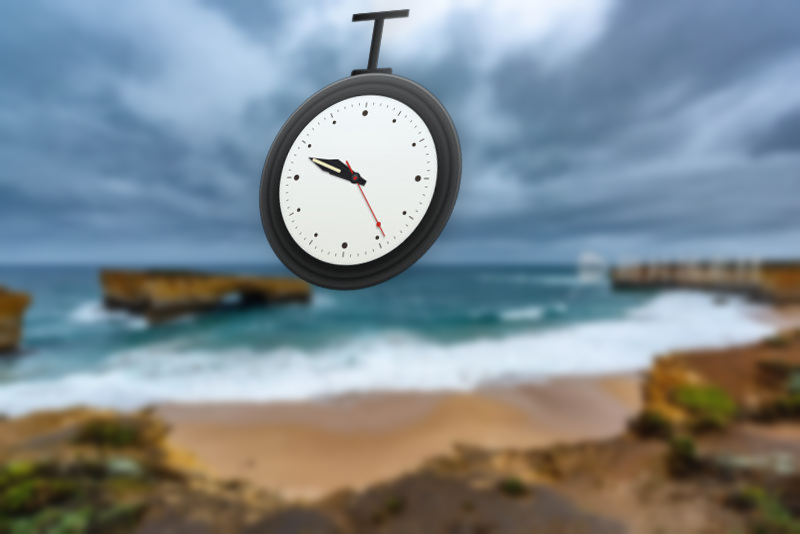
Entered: 9 h 48 min 24 s
